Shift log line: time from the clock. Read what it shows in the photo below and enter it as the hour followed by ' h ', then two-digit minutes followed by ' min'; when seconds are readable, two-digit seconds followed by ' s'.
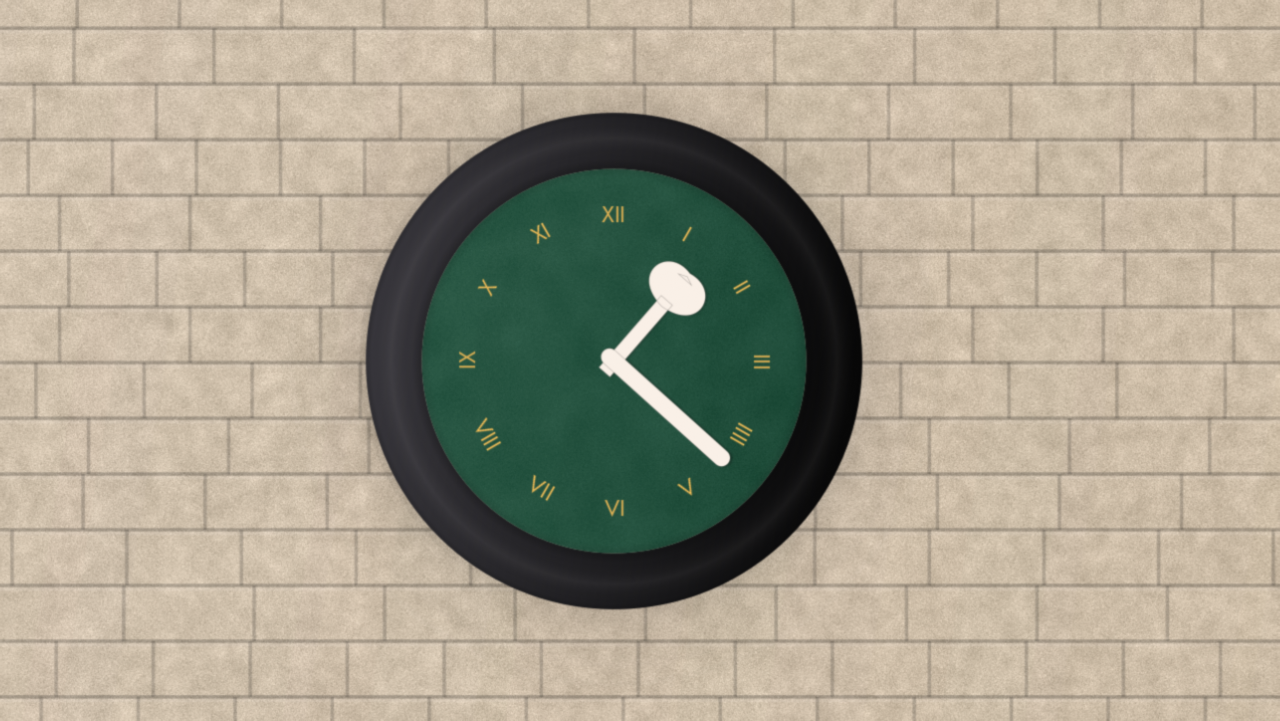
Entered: 1 h 22 min
